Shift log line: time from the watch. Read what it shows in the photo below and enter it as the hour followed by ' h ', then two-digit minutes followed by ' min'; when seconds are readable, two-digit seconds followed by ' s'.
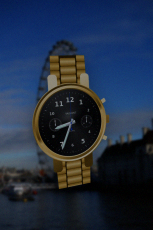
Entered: 8 h 34 min
